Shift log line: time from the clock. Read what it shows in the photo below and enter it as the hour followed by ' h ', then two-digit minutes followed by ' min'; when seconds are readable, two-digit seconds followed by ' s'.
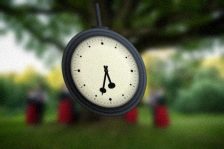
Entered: 5 h 33 min
